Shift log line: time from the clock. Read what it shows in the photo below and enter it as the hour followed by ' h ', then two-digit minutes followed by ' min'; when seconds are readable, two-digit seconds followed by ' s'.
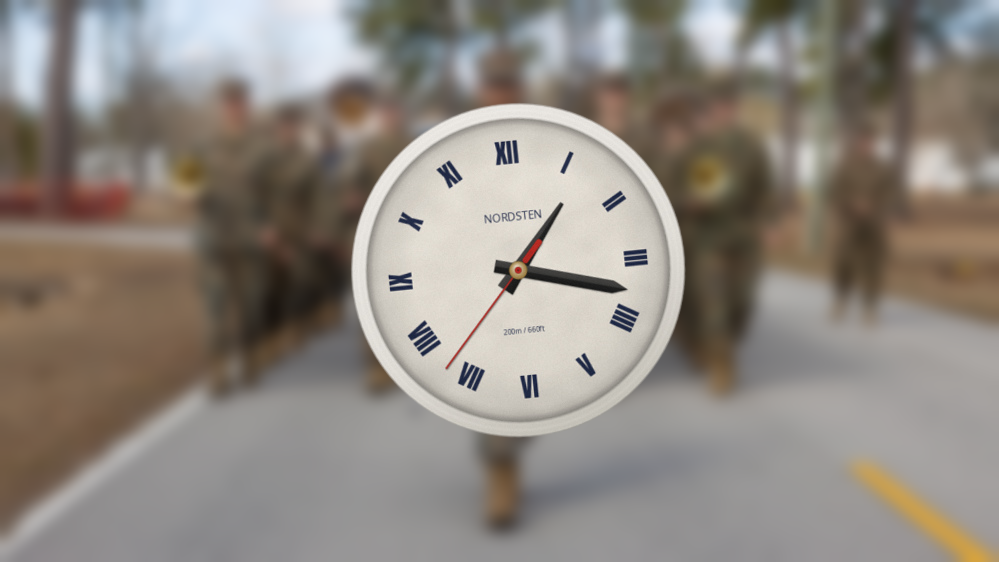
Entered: 1 h 17 min 37 s
